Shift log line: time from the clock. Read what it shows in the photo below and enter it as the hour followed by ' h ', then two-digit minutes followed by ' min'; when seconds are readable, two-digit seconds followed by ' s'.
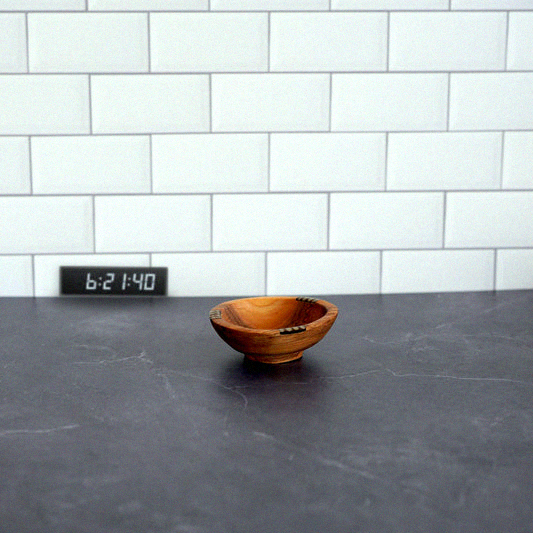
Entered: 6 h 21 min 40 s
